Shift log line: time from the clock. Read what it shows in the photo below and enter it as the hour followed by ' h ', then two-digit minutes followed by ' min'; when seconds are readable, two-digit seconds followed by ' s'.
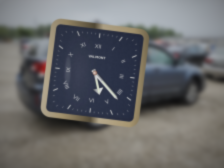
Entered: 5 h 22 min
